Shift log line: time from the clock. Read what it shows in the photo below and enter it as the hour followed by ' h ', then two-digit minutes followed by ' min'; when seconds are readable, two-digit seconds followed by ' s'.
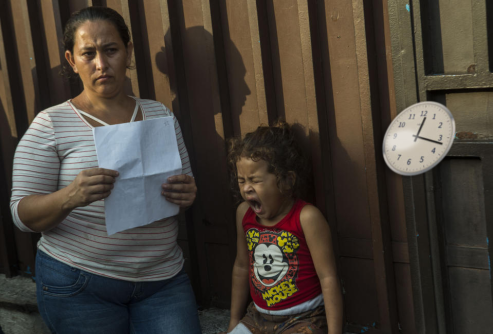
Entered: 12 h 17 min
